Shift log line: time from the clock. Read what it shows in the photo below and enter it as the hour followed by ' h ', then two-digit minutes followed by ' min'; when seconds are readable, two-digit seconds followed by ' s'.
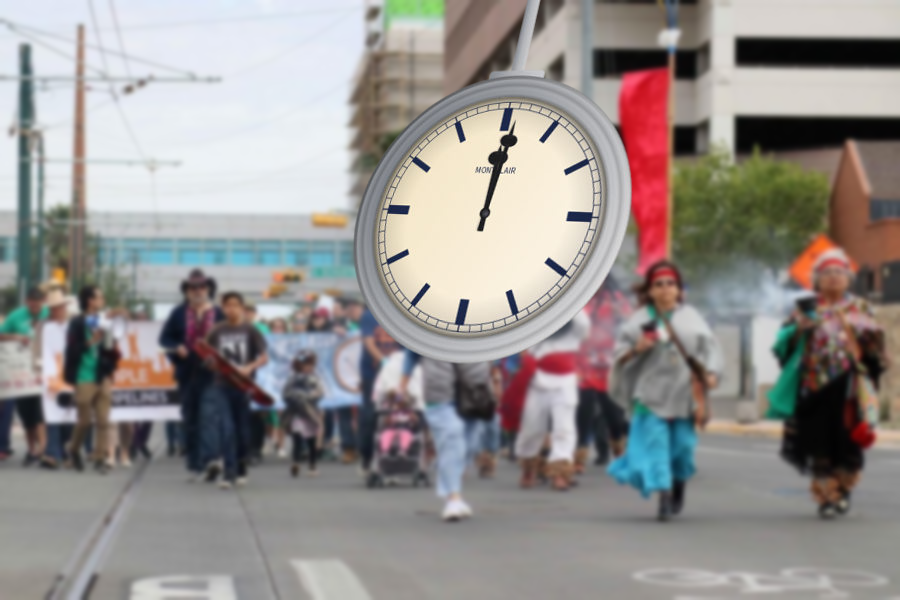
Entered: 12 h 01 min
